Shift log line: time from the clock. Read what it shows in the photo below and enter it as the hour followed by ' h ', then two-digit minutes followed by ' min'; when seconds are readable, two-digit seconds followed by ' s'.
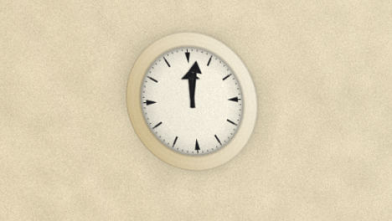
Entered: 12 h 02 min
